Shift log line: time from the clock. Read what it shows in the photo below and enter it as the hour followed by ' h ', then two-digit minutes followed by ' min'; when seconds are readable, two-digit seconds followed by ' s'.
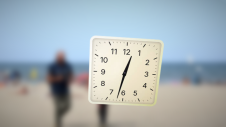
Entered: 12 h 32 min
